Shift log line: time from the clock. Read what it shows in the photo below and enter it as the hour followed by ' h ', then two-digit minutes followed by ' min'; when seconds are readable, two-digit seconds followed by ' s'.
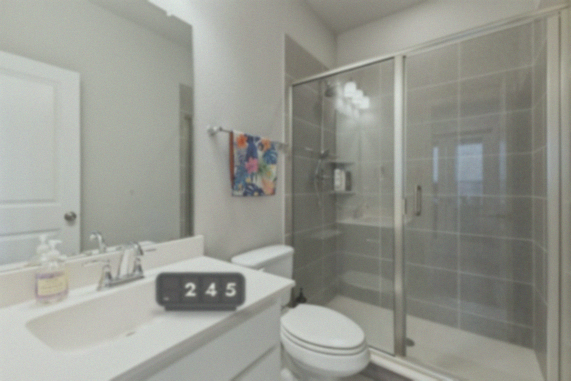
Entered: 2 h 45 min
